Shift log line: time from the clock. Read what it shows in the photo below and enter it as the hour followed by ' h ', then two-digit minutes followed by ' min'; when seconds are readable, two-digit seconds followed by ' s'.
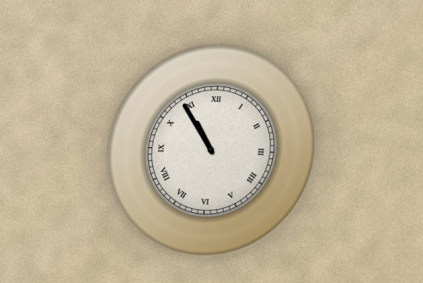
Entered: 10 h 54 min
